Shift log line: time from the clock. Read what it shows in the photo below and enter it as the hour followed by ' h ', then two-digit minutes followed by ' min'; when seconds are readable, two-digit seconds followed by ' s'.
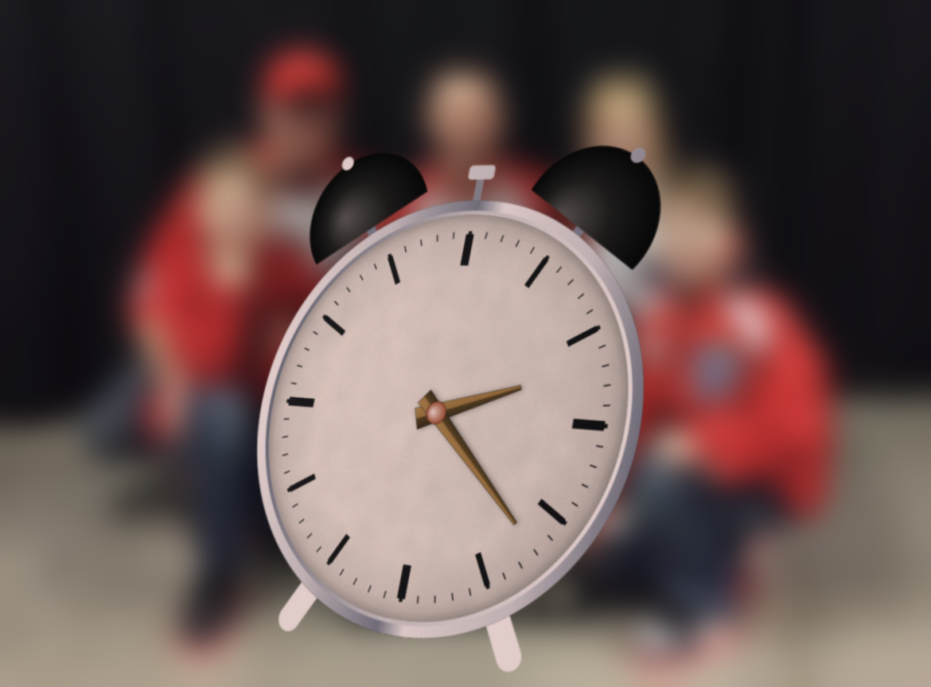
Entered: 2 h 22 min
